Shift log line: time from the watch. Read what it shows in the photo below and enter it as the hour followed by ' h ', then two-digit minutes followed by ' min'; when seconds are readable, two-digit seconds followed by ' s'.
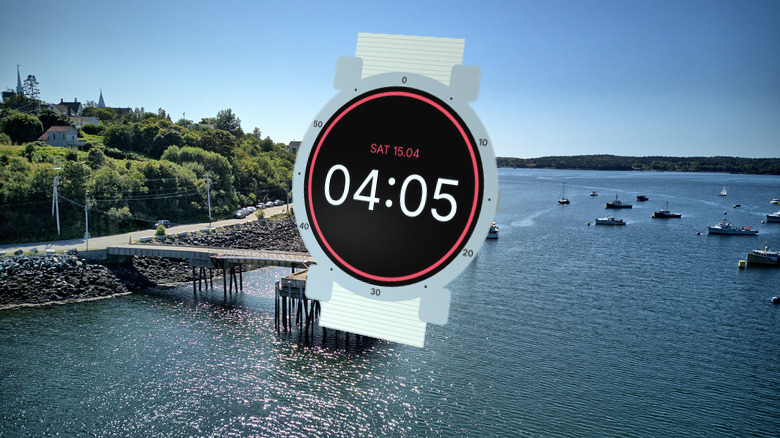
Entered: 4 h 05 min
